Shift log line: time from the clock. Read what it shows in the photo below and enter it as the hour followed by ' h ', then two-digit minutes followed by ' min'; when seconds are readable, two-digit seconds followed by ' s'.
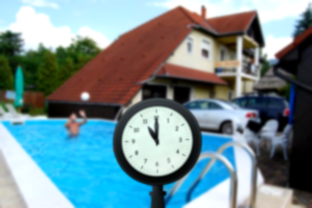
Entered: 11 h 00 min
